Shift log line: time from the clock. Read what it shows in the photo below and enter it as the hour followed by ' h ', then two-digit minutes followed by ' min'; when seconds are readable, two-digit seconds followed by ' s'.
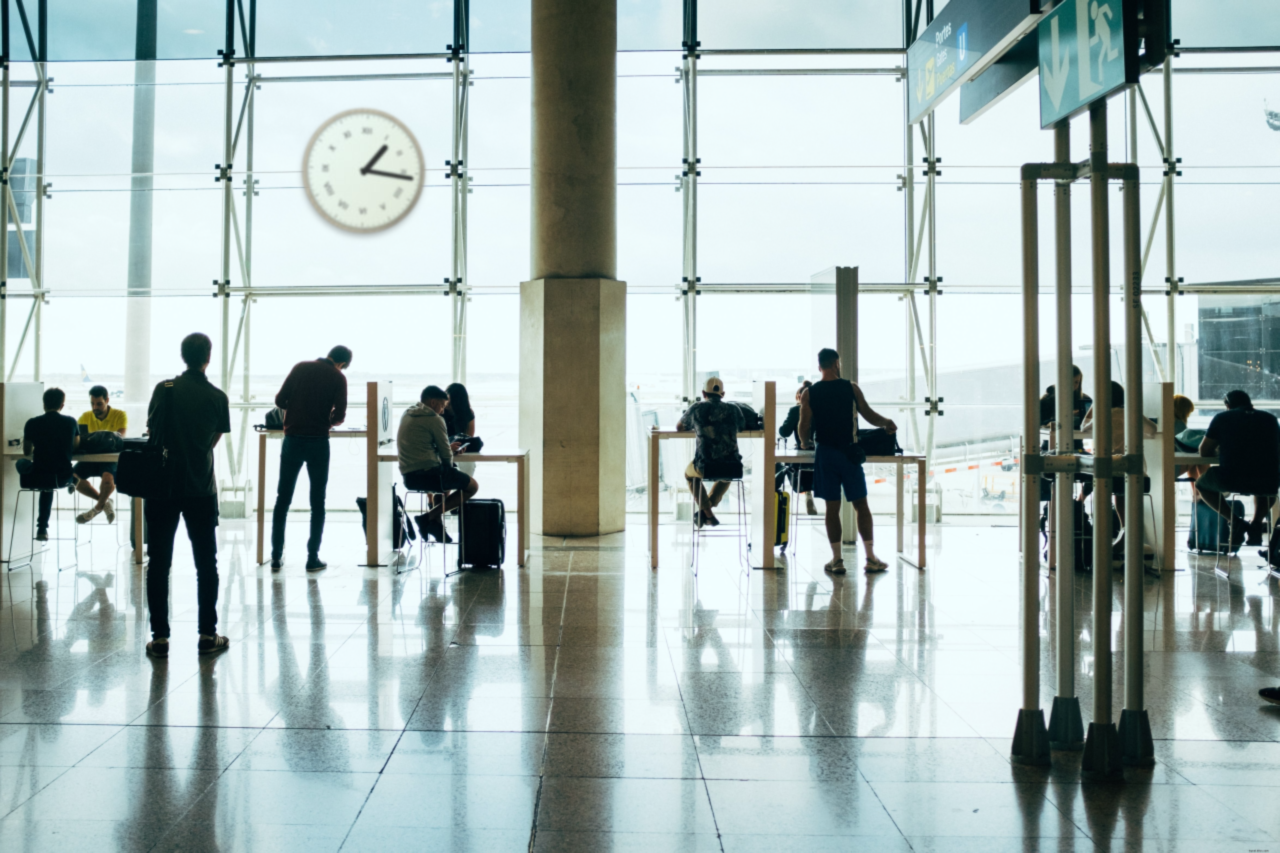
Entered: 1 h 16 min
